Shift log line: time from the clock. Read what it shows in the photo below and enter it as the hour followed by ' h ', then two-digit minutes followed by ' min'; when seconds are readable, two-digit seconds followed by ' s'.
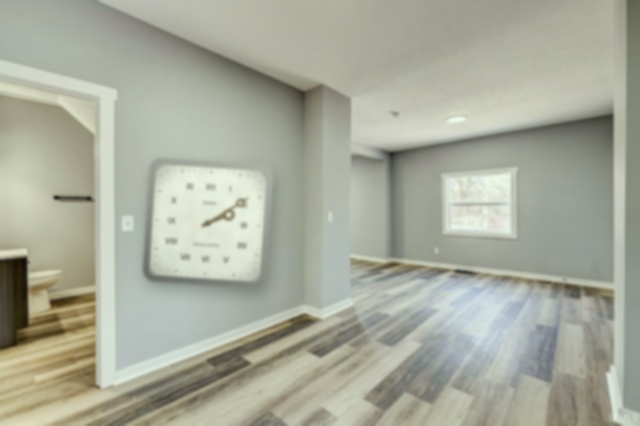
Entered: 2 h 09 min
